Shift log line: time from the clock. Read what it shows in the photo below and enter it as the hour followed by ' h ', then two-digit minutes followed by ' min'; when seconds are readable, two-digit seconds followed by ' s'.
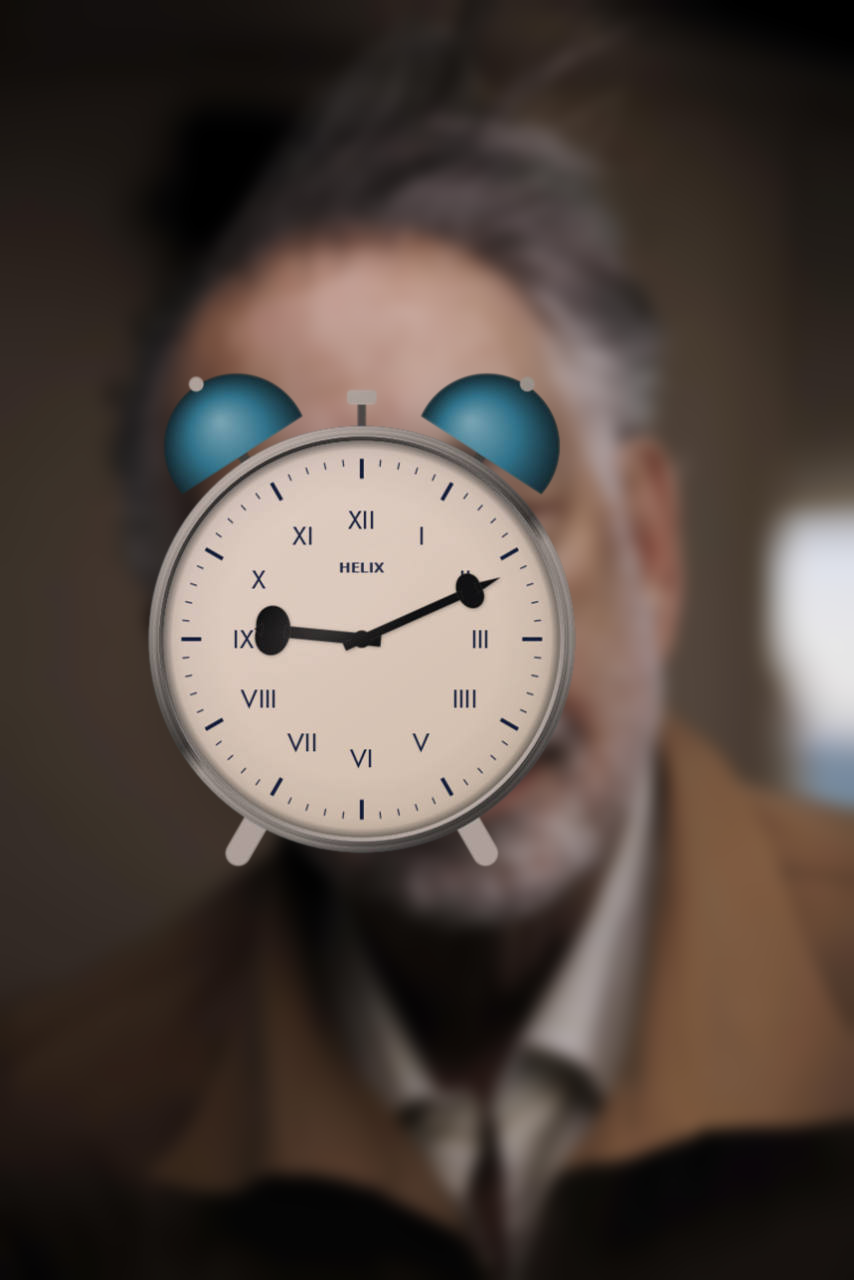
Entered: 9 h 11 min
